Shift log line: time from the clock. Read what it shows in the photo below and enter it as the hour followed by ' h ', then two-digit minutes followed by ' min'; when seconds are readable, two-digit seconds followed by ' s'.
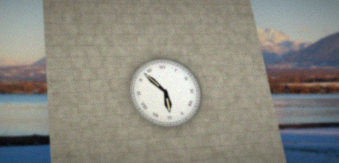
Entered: 5 h 53 min
